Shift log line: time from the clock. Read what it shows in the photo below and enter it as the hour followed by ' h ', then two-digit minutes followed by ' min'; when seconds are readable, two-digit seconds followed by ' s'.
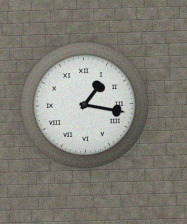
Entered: 1 h 17 min
